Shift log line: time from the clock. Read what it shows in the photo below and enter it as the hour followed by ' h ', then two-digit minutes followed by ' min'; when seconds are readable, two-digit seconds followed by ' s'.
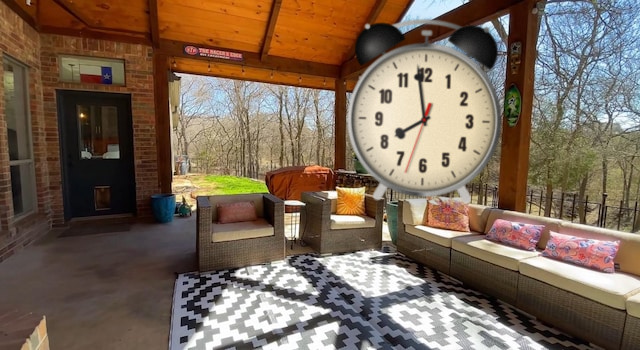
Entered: 7 h 58 min 33 s
